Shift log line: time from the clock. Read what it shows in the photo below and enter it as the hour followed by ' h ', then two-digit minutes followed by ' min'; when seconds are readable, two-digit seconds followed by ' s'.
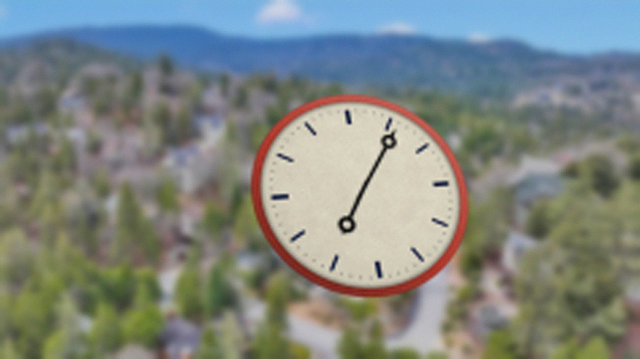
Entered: 7 h 06 min
